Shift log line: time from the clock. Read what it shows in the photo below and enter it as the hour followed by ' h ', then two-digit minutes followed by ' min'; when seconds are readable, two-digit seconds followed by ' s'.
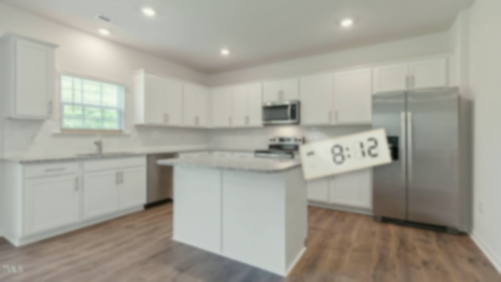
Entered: 8 h 12 min
